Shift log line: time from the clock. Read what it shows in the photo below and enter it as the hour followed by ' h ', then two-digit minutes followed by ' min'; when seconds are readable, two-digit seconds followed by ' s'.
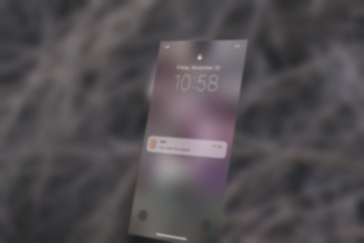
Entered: 10 h 58 min
